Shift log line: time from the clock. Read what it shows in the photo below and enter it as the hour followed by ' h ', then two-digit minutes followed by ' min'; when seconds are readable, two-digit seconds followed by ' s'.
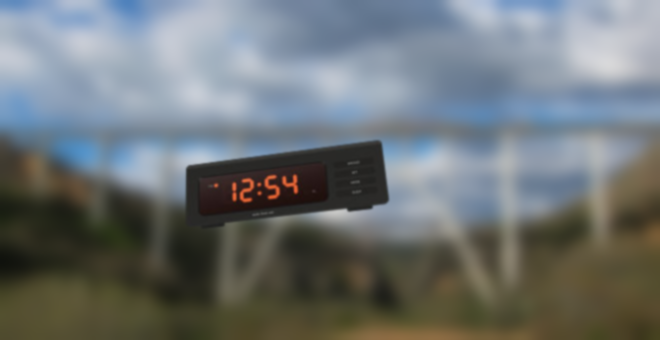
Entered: 12 h 54 min
